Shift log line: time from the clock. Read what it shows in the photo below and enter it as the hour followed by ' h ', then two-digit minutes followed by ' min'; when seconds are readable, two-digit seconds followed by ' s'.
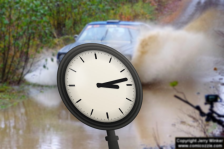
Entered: 3 h 13 min
